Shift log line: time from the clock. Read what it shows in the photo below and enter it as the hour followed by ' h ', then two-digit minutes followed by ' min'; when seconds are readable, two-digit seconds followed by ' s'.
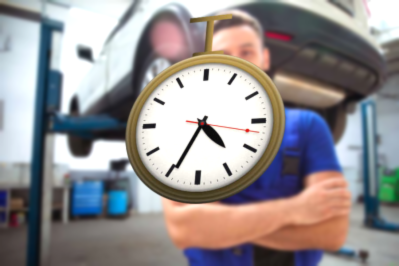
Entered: 4 h 34 min 17 s
